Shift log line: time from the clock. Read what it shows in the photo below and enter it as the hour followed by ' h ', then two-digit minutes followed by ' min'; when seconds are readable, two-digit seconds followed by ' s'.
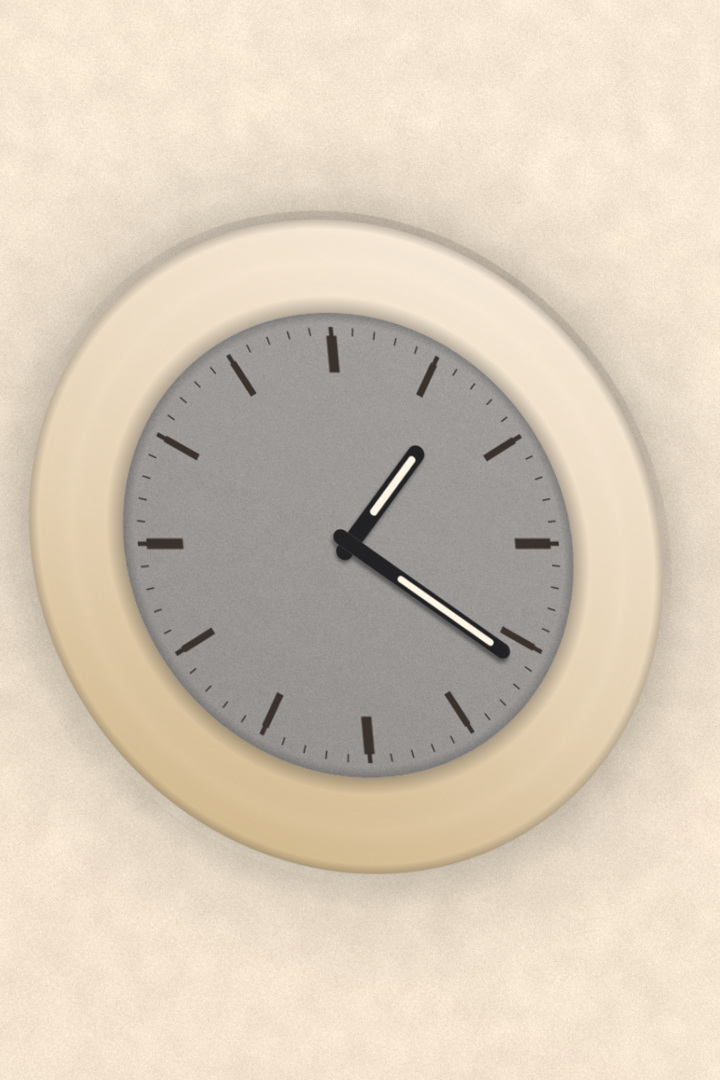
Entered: 1 h 21 min
